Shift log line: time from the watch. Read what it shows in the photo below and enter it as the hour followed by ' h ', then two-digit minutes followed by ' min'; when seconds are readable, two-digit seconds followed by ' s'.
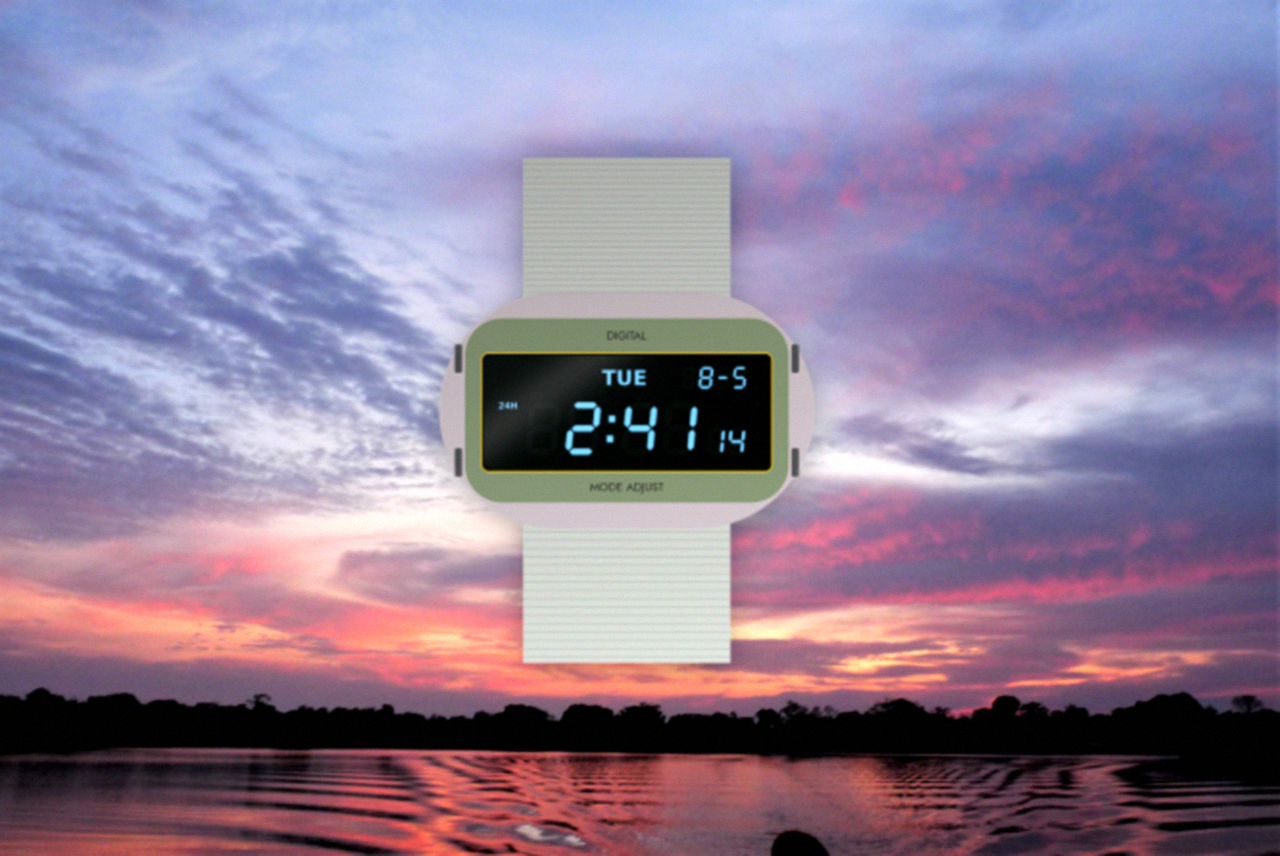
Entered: 2 h 41 min 14 s
